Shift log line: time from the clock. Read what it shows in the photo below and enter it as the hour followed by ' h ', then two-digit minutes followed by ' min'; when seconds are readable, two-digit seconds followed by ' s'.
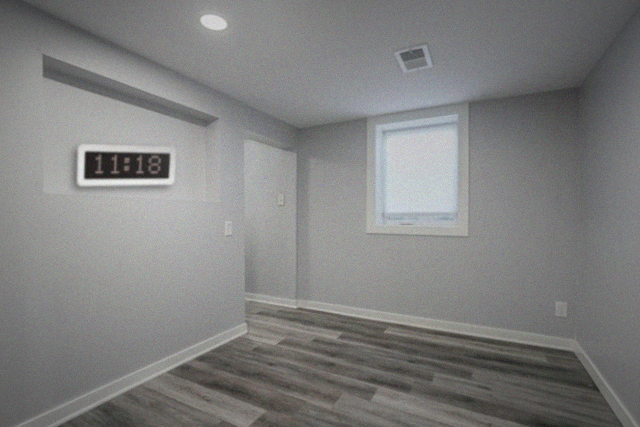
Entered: 11 h 18 min
